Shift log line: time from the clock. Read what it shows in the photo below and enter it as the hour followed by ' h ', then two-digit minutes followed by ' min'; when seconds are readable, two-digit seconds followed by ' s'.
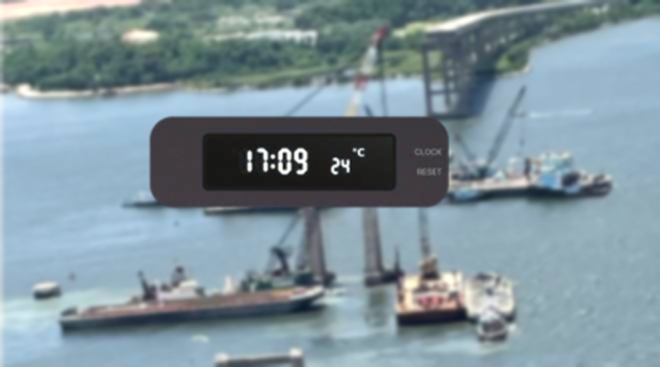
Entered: 17 h 09 min
